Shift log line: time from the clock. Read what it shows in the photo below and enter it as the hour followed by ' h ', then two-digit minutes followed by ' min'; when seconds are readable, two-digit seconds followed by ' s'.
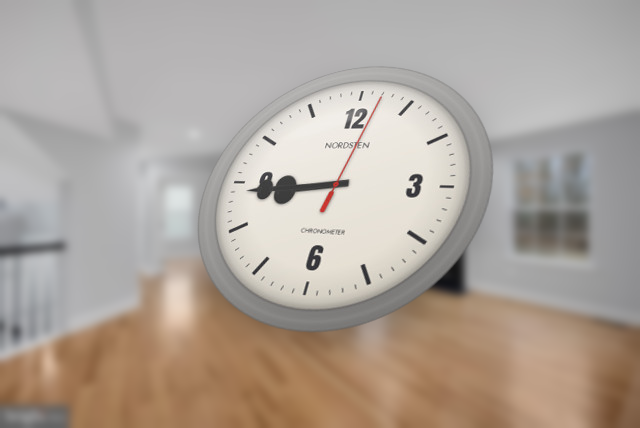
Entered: 8 h 44 min 02 s
